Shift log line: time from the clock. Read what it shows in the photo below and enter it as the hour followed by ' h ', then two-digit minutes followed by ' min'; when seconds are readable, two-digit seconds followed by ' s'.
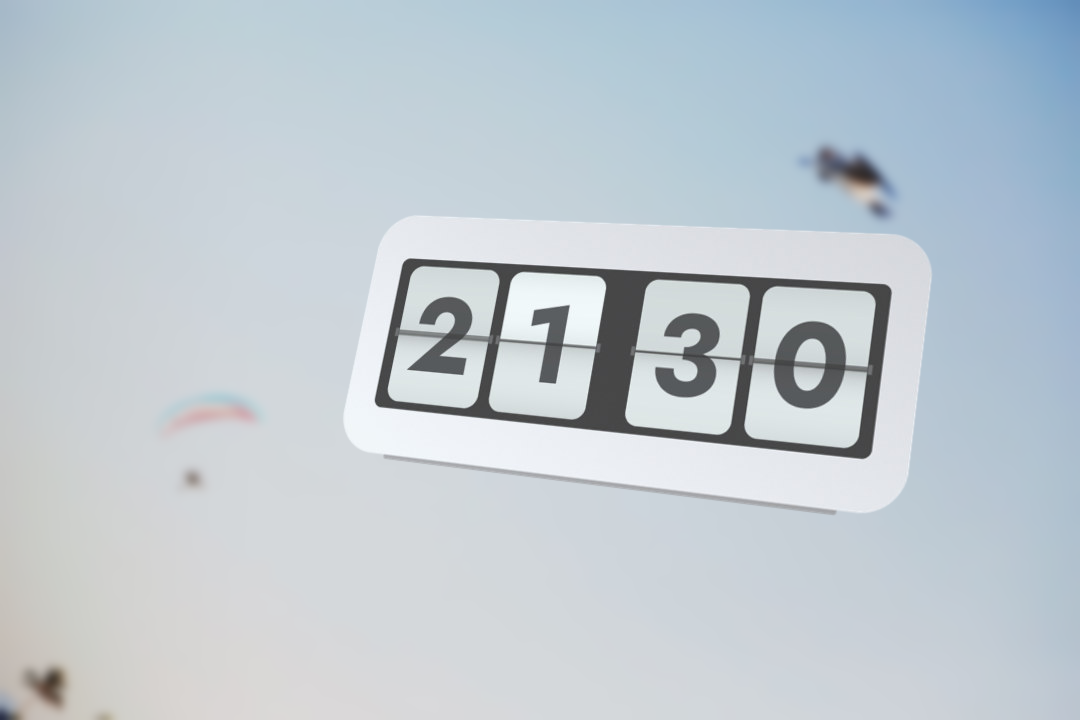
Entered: 21 h 30 min
